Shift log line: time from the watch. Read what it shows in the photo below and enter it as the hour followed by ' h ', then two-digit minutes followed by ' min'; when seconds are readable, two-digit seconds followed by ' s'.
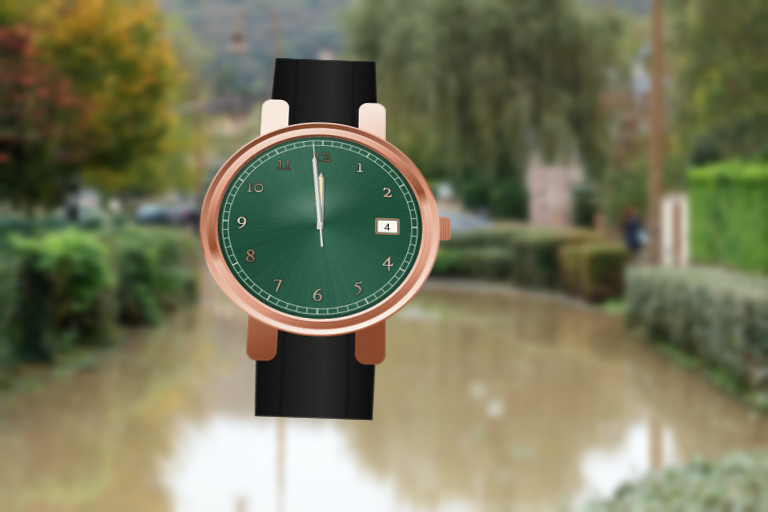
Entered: 11 h 58 min 59 s
